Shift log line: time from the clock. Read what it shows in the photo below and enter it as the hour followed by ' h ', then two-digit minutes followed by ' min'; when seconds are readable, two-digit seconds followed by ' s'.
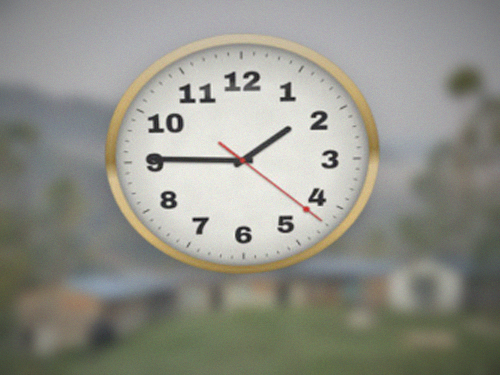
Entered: 1 h 45 min 22 s
